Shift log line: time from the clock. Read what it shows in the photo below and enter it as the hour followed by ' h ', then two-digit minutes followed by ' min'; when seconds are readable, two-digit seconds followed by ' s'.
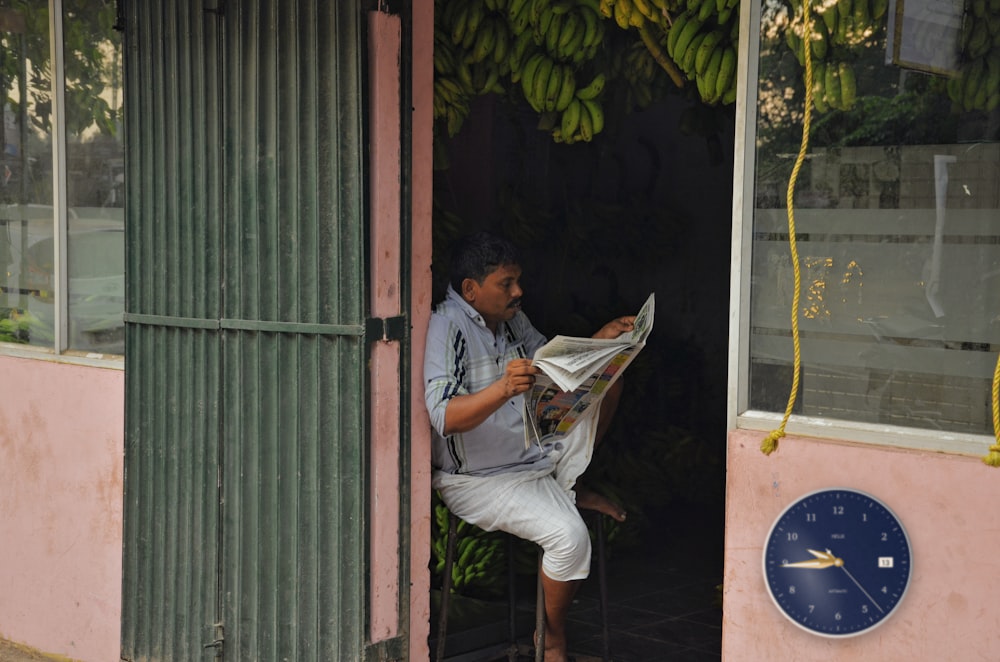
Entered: 9 h 44 min 23 s
